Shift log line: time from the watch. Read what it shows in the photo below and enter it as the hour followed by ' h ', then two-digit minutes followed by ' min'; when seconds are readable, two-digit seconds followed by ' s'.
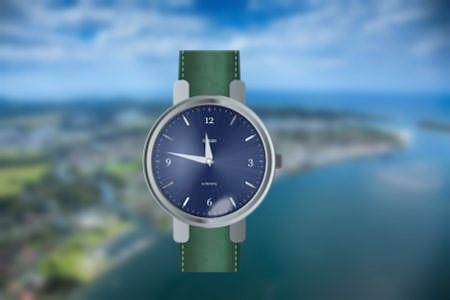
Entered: 11 h 47 min
